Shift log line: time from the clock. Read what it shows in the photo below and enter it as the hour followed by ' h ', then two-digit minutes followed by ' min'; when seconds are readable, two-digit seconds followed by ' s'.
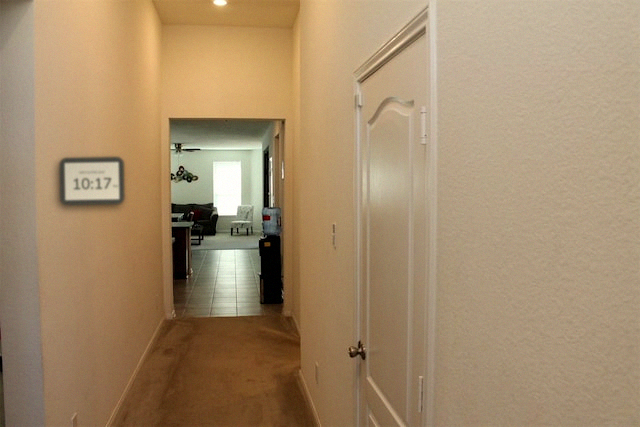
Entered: 10 h 17 min
